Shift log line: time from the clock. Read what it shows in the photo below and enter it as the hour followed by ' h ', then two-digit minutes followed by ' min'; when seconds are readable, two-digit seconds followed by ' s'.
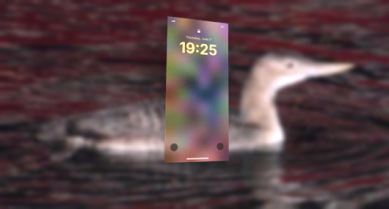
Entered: 19 h 25 min
